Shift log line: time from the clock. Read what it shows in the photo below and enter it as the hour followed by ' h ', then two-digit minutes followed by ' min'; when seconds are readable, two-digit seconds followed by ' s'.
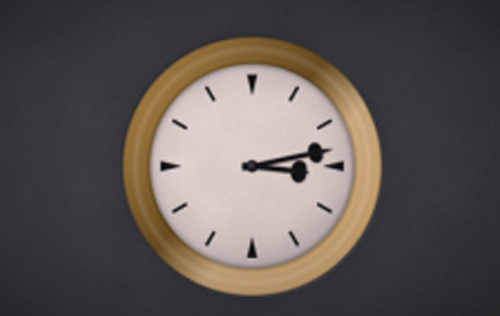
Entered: 3 h 13 min
